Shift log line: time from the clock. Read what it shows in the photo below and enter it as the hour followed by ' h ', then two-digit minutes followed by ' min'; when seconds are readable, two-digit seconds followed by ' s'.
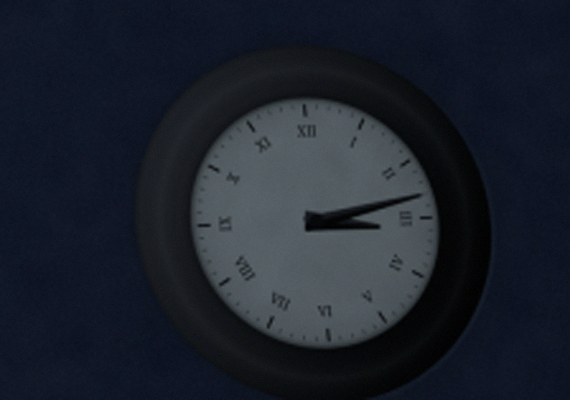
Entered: 3 h 13 min
